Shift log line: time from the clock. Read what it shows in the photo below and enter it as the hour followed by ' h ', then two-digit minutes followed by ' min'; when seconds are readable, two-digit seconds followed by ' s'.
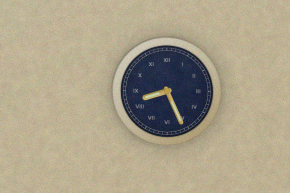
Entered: 8 h 26 min
